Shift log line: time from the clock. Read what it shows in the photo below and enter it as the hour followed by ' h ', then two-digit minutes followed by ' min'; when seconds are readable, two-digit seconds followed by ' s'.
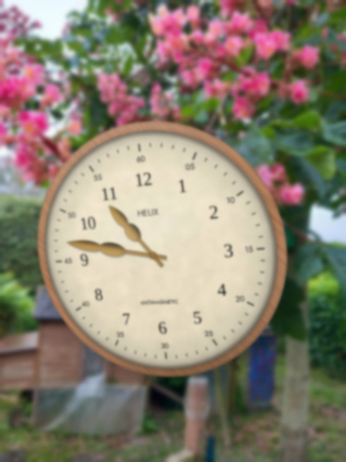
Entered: 10 h 47 min
